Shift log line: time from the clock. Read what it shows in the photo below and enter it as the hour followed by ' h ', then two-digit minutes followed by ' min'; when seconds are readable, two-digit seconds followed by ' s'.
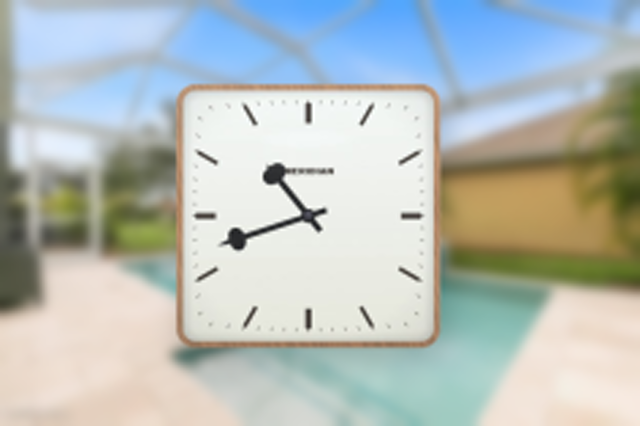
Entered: 10 h 42 min
